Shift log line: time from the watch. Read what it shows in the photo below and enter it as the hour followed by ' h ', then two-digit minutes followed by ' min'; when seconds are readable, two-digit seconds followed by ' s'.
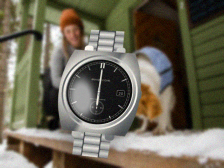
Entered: 6 h 00 min
